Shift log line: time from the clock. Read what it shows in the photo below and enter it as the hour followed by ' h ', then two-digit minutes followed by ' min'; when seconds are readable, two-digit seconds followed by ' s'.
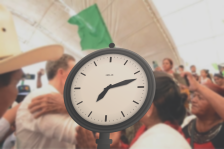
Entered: 7 h 12 min
